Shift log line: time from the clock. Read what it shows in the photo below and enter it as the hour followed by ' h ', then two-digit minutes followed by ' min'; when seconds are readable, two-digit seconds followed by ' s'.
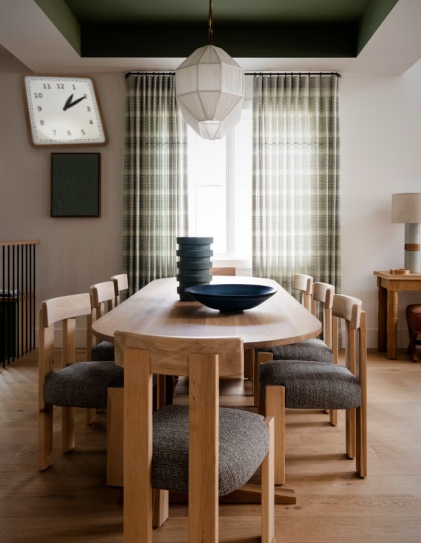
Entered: 1 h 10 min
